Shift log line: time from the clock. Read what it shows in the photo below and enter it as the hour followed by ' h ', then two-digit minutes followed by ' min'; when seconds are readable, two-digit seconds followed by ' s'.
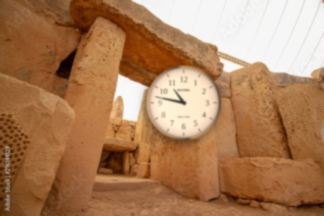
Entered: 10 h 47 min
